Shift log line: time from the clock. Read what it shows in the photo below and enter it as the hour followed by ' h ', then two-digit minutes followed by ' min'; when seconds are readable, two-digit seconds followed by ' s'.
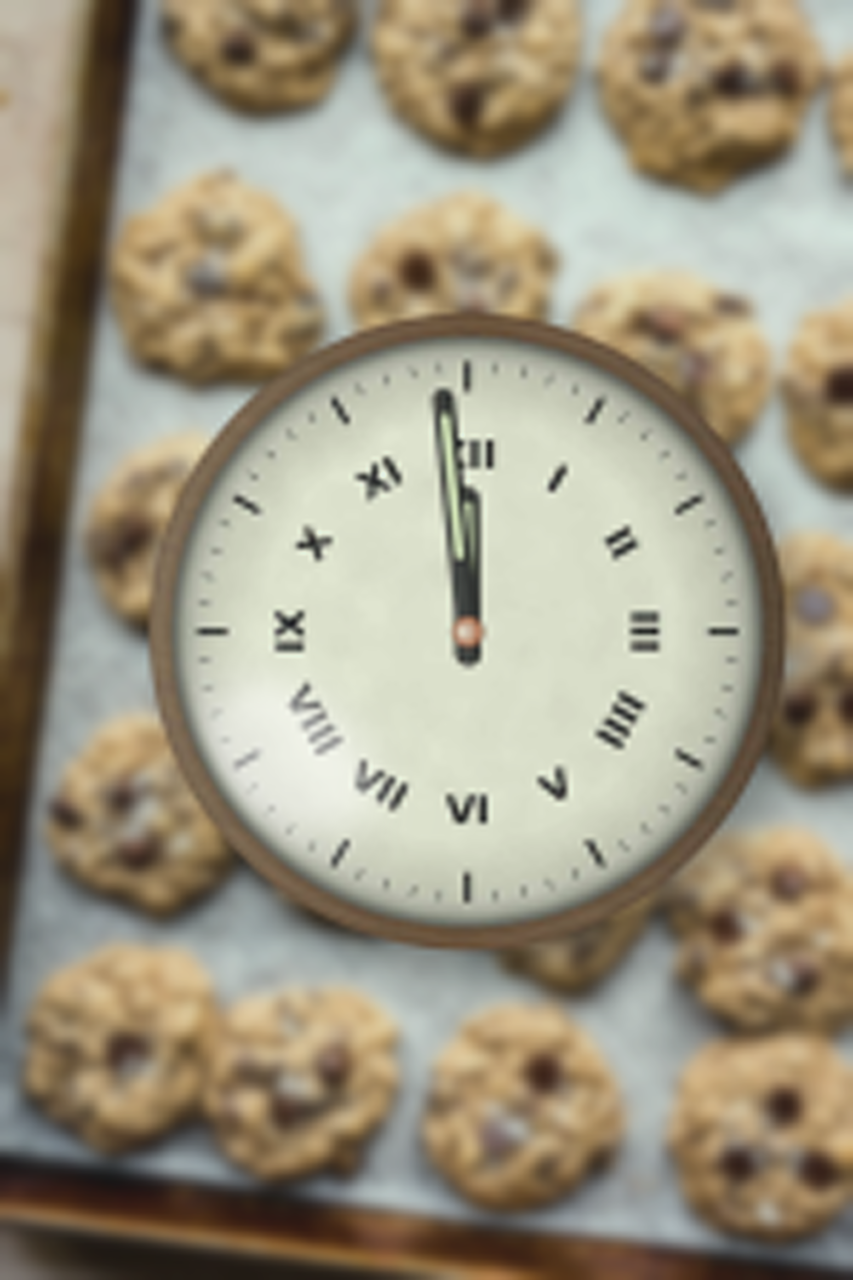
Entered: 11 h 59 min
